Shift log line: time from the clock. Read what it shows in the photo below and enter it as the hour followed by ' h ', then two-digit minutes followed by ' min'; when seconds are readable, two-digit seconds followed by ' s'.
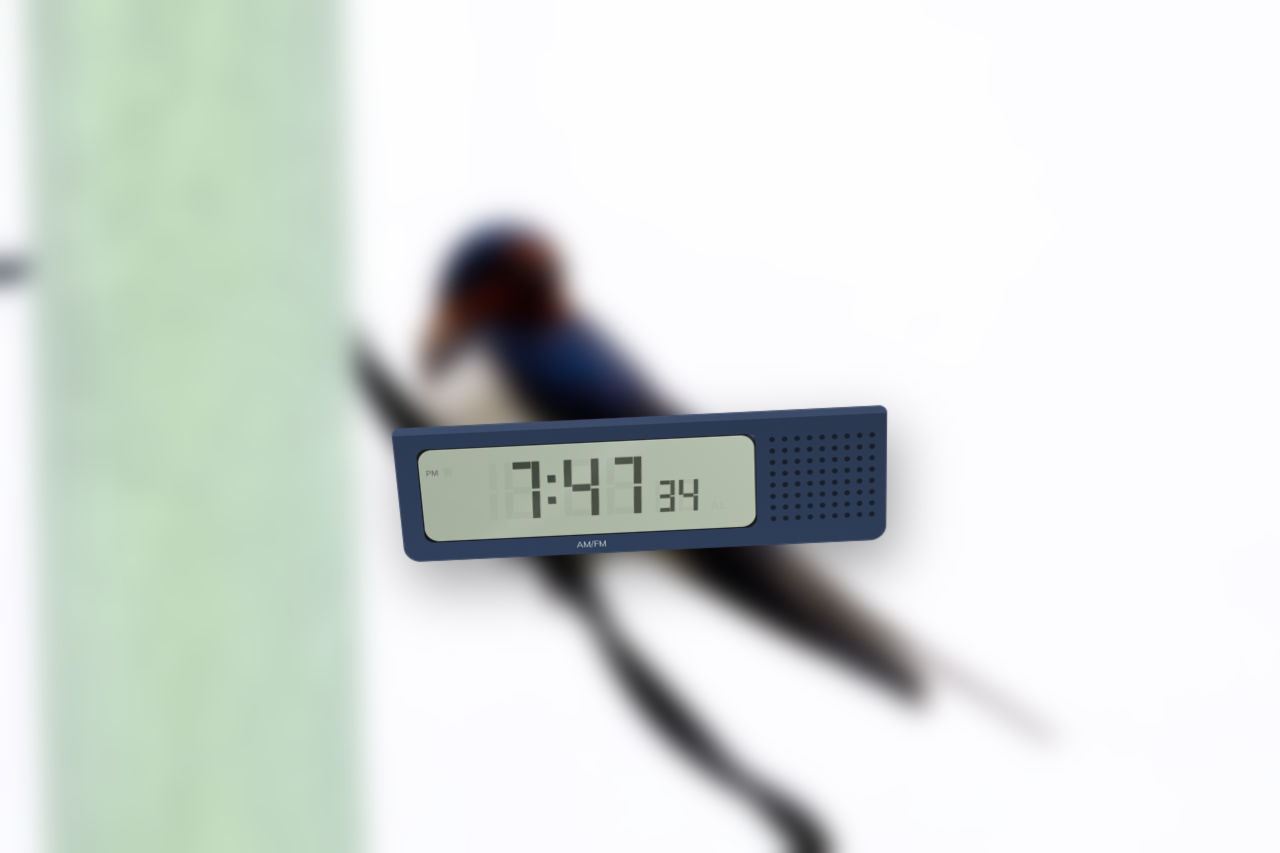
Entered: 7 h 47 min 34 s
